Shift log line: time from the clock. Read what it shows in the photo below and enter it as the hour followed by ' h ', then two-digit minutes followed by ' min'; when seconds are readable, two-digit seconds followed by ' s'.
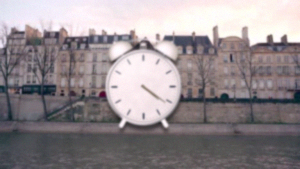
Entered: 4 h 21 min
